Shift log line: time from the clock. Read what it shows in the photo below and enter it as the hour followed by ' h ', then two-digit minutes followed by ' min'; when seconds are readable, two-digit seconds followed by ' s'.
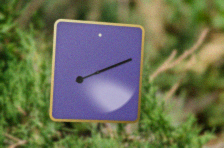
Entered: 8 h 11 min
